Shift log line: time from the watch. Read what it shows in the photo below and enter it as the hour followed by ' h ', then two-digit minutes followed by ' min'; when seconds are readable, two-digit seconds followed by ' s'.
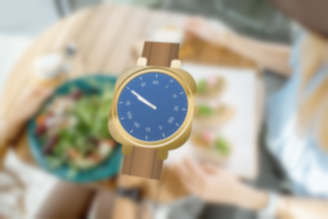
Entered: 9 h 50 min
